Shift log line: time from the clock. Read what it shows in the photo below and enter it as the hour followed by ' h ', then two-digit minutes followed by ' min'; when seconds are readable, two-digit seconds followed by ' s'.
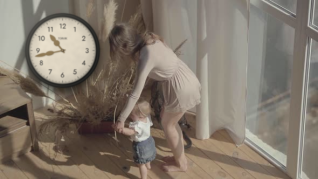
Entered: 10 h 43 min
